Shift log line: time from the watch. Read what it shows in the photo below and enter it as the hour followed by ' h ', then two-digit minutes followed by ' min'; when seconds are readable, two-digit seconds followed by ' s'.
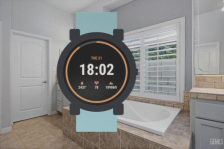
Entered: 18 h 02 min
